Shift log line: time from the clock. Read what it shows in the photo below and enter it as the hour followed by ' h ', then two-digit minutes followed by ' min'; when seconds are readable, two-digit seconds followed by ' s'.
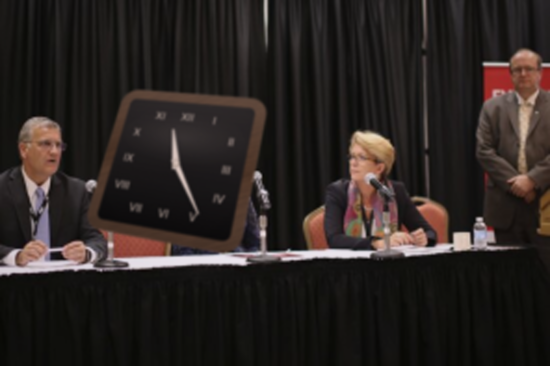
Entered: 11 h 24 min
